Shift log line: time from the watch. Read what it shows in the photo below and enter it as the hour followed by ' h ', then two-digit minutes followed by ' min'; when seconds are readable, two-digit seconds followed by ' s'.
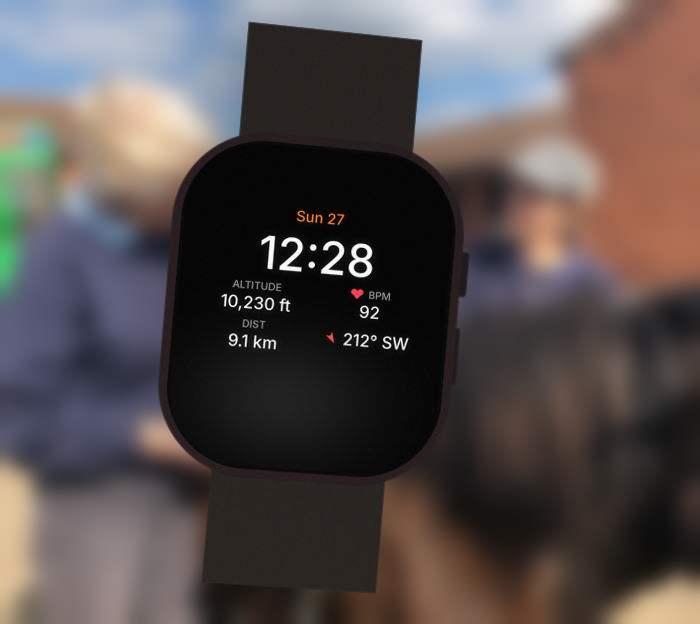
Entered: 12 h 28 min
